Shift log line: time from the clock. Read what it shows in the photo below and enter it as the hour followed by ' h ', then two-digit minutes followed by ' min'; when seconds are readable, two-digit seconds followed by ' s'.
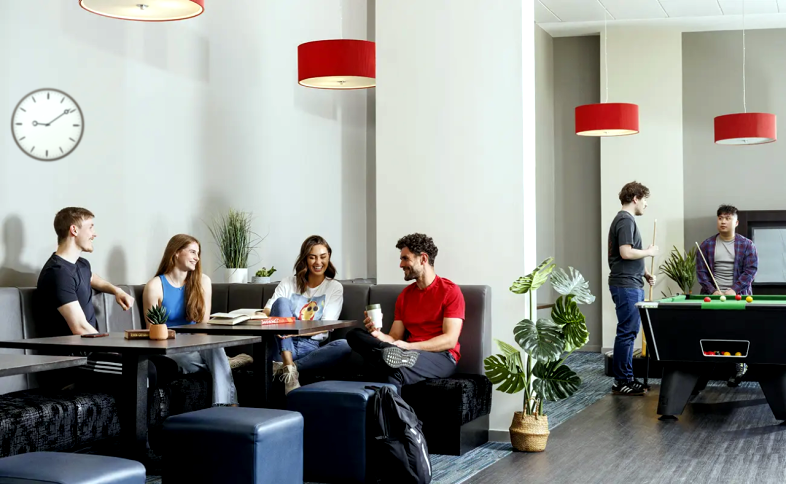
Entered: 9 h 09 min
